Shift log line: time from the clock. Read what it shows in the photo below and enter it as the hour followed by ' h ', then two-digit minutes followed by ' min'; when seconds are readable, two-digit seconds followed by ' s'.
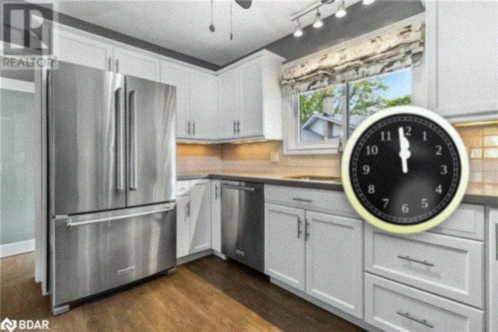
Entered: 11 h 59 min
